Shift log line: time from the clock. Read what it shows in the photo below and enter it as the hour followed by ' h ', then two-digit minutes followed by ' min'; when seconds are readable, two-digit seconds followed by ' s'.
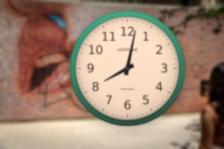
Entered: 8 h 02 min
